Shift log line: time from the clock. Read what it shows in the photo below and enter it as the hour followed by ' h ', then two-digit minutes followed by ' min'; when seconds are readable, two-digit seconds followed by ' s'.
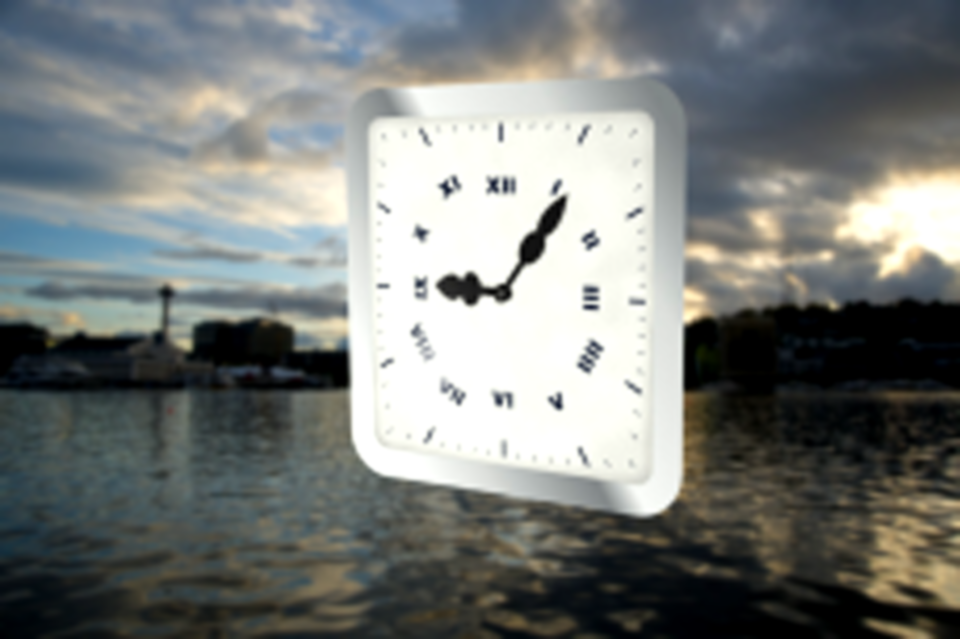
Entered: 9 h 06 min
